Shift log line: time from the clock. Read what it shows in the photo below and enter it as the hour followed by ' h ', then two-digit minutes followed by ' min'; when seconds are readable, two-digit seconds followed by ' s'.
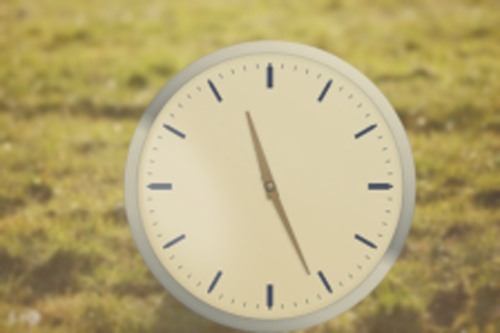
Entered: 11 h 26 min
